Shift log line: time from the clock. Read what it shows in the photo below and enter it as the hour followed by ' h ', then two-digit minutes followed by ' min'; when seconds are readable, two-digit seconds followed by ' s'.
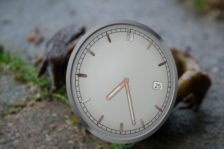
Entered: 7 h 27 min
